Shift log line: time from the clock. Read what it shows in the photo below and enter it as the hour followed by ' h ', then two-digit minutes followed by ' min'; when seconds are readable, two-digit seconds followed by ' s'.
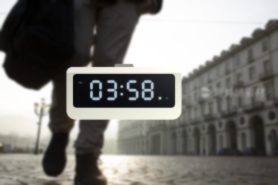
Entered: 3 h 58 min
